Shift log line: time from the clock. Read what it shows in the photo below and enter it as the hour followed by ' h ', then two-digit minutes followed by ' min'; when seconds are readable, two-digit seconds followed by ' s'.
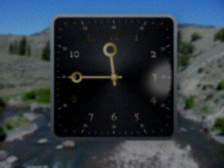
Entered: 11 h 45 min
